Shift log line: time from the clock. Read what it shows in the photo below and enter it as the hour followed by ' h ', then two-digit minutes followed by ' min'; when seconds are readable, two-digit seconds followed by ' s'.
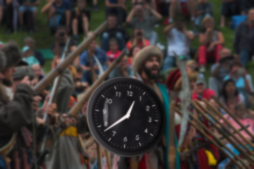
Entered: 12 h 38 min
